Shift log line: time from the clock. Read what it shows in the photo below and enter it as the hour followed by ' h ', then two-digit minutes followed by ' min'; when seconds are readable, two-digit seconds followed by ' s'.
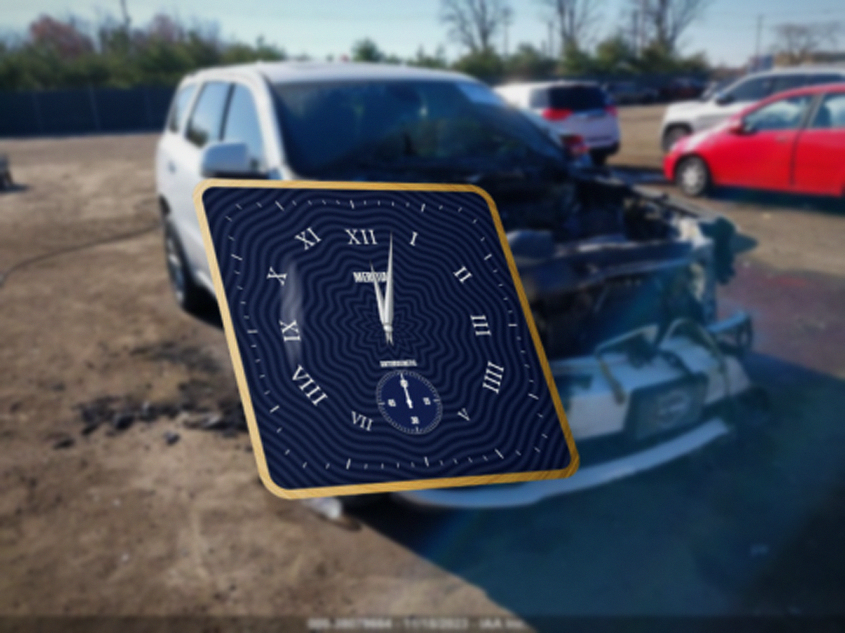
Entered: 12 h 03 min
